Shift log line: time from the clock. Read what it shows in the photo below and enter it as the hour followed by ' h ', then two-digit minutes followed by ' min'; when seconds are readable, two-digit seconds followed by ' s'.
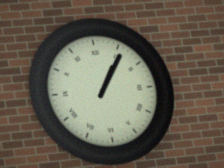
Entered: 1 h 06 min
